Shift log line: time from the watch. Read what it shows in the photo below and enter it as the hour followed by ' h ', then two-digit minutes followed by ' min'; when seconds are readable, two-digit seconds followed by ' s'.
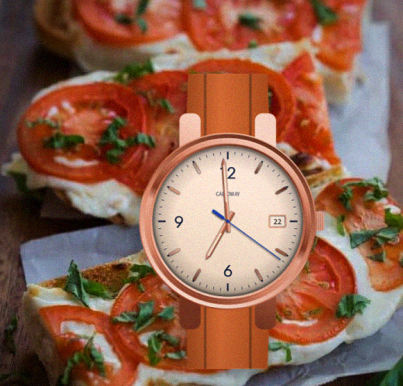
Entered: 6 h 59 min 21 s
